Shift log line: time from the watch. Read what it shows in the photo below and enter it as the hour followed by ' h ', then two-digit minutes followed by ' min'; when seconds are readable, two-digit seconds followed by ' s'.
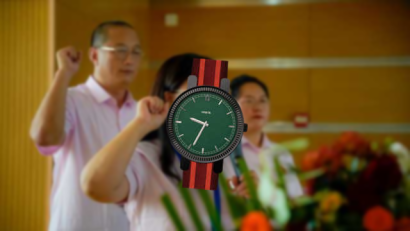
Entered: 9 h 34 min
